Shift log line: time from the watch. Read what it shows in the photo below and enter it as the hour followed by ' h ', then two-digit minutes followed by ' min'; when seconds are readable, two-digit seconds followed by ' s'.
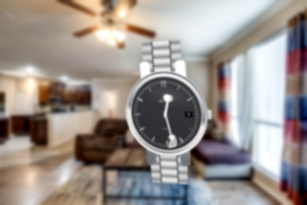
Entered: 12 h 28 min
